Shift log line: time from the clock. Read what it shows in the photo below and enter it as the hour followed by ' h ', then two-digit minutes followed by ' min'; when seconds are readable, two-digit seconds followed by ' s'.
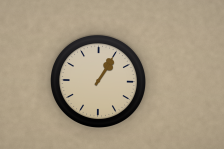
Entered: 1 h 05 min
